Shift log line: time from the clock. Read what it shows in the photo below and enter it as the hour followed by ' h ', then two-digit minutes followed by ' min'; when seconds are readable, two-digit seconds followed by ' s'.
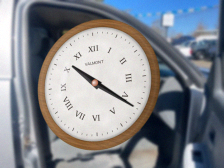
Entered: 10 h 21 min
